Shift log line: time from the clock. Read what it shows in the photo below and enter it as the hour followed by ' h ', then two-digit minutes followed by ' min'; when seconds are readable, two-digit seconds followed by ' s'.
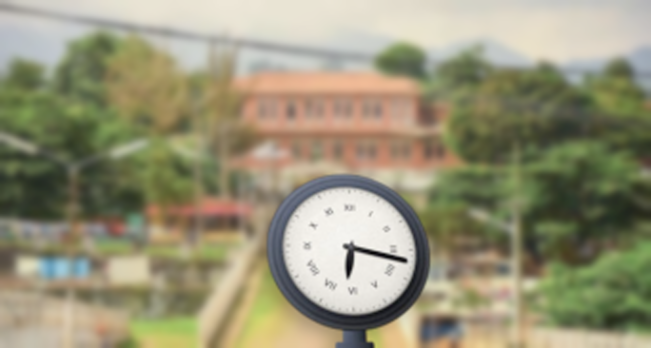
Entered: 6 h 17 min
